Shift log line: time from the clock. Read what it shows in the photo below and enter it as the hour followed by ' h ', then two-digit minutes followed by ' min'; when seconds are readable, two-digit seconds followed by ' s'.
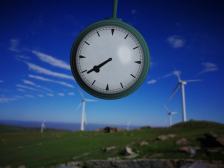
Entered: 7 h 39 min
